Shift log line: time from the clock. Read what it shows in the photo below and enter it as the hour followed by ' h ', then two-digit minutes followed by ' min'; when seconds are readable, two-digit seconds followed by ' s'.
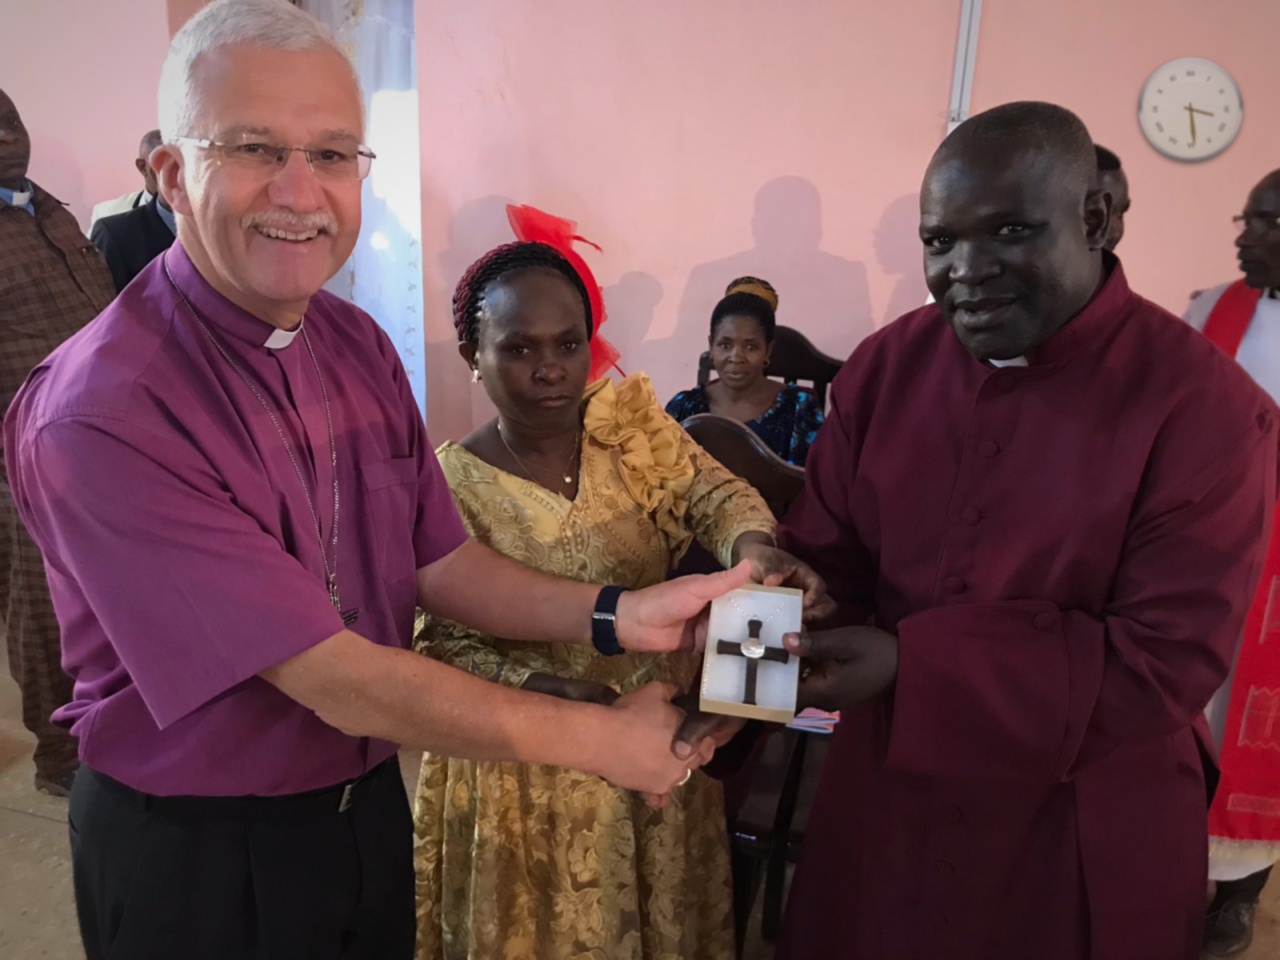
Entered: 3 h 29 min
